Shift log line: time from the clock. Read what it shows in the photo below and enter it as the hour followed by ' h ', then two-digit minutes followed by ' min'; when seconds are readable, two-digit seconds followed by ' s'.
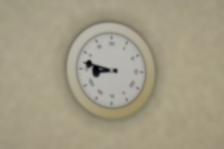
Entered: 8 h 47 min
